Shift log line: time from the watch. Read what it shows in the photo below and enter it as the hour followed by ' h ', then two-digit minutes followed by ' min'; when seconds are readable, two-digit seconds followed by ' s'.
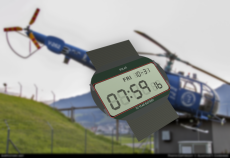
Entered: 7 h 59 min 16 s
